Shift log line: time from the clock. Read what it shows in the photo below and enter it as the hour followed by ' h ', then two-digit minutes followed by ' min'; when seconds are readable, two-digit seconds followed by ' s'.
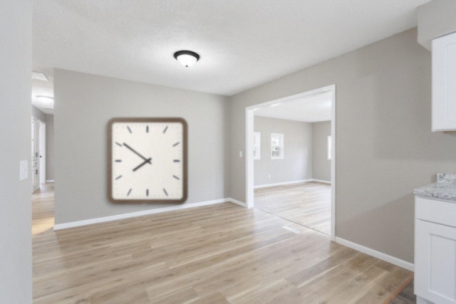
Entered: 7 h 51 min
